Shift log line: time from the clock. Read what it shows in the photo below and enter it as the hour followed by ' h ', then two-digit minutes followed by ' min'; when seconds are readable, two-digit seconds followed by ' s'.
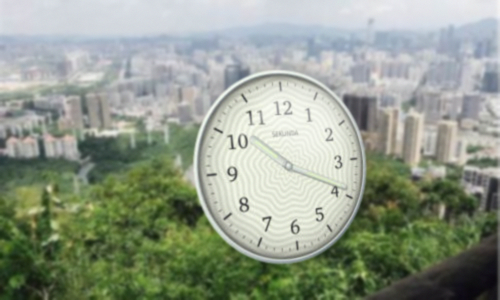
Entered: 10 h 19 min
